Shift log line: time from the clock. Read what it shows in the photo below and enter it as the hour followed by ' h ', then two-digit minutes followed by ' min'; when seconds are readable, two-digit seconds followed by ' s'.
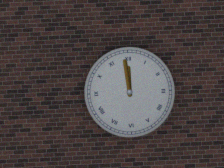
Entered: 11 h 59 min
